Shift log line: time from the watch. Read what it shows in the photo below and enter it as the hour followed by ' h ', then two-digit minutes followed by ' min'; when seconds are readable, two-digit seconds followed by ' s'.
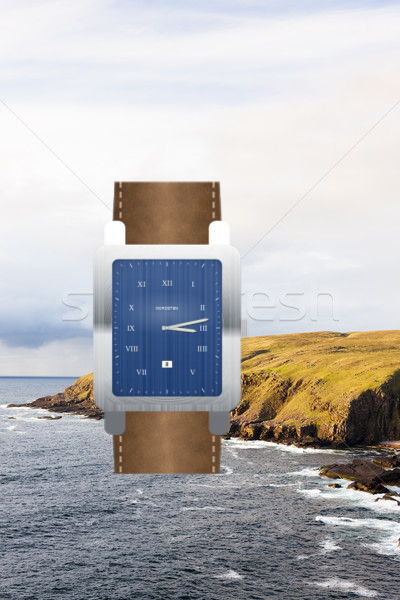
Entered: 3 h 13 min
